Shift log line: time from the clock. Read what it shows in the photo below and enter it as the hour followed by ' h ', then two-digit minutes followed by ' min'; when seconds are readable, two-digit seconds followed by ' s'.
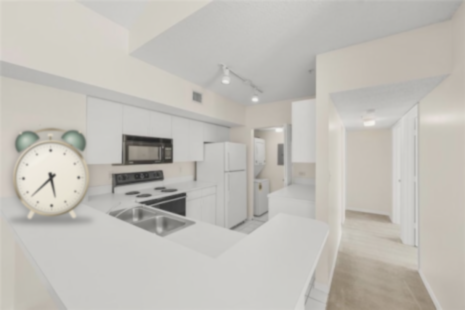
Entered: 5 h 38 min
